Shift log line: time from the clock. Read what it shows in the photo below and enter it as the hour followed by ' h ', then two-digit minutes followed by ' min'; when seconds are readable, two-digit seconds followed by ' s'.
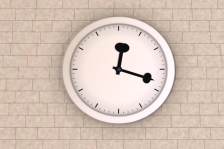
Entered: 12 h 18 min
